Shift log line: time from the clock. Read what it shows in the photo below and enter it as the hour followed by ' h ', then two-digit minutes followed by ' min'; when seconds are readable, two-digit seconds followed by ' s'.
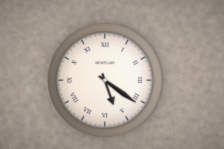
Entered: 5 h 21 min
